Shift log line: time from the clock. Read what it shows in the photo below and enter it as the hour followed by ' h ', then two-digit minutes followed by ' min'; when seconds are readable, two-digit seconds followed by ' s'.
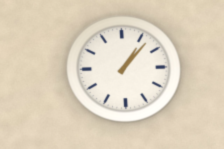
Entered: 1 h 07 min
